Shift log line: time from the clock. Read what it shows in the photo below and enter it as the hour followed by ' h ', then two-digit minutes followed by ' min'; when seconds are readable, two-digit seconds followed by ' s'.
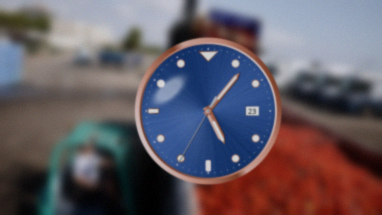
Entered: 5 h 06 min 35 s
